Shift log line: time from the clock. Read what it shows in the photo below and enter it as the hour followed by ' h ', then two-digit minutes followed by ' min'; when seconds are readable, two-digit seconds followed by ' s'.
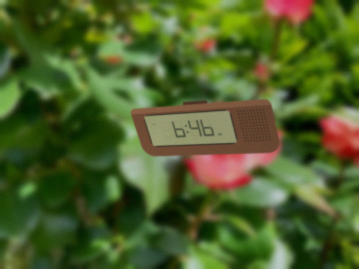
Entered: 6 h 46 min
